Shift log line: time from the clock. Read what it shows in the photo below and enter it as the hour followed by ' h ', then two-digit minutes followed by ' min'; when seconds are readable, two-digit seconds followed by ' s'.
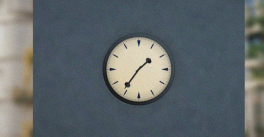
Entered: 1 h 36 min
